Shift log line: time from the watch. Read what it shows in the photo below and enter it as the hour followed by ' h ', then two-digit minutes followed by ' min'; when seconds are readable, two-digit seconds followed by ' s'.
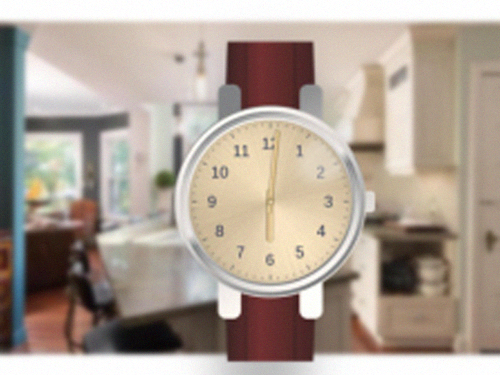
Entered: 6 h 01 min
